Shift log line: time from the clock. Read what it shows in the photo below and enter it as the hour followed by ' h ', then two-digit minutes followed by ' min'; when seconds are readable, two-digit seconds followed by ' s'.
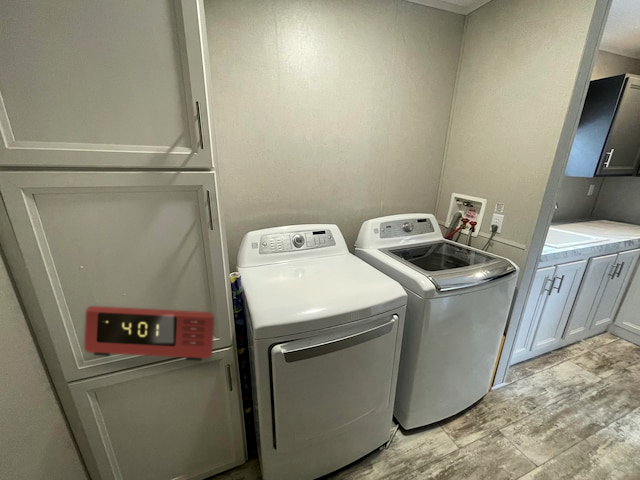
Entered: 4 h 01 min
